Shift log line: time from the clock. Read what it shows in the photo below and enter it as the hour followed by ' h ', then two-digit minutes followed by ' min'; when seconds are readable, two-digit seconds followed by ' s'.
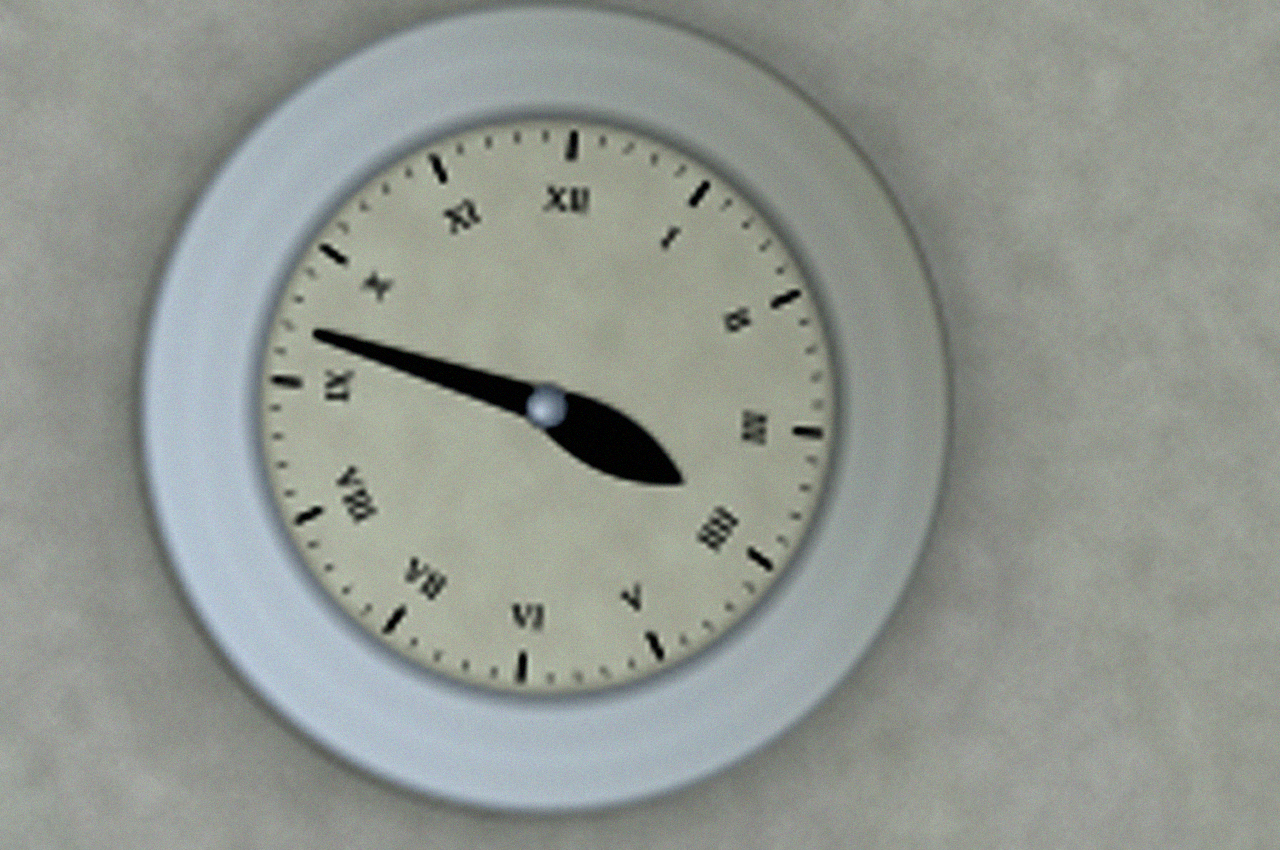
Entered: 3 h 47 min
